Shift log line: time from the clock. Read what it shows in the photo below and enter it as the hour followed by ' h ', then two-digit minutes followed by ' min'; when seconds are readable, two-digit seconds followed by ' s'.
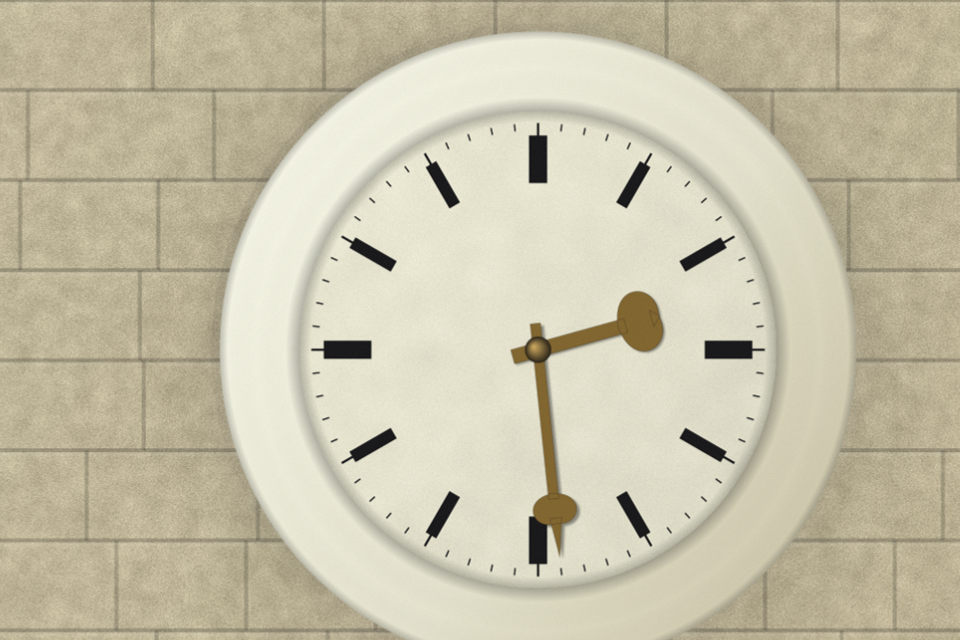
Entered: 2 h 29 min
